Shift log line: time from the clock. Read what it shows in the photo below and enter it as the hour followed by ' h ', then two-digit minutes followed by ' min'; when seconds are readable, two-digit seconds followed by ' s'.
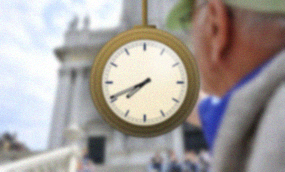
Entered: 7 h 41 min
